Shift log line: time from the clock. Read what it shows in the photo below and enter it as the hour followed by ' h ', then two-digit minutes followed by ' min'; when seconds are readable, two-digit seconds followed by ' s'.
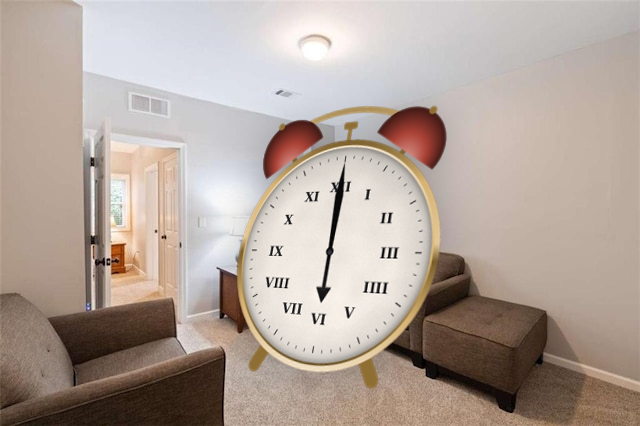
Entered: 6 h 00 min
